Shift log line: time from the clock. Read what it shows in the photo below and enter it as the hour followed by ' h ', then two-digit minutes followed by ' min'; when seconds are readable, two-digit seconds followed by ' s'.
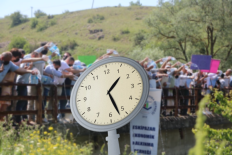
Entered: 1 h 27 min
